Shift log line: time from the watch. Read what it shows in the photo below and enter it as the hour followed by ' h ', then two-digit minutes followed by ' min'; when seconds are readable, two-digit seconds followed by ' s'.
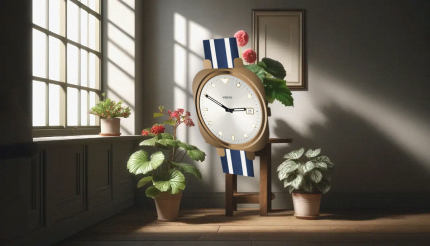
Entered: 2 h 50 min
